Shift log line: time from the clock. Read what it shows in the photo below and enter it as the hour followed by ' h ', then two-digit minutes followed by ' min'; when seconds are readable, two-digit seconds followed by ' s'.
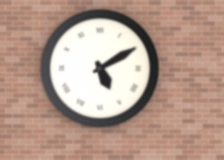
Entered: 5 h 10 min
